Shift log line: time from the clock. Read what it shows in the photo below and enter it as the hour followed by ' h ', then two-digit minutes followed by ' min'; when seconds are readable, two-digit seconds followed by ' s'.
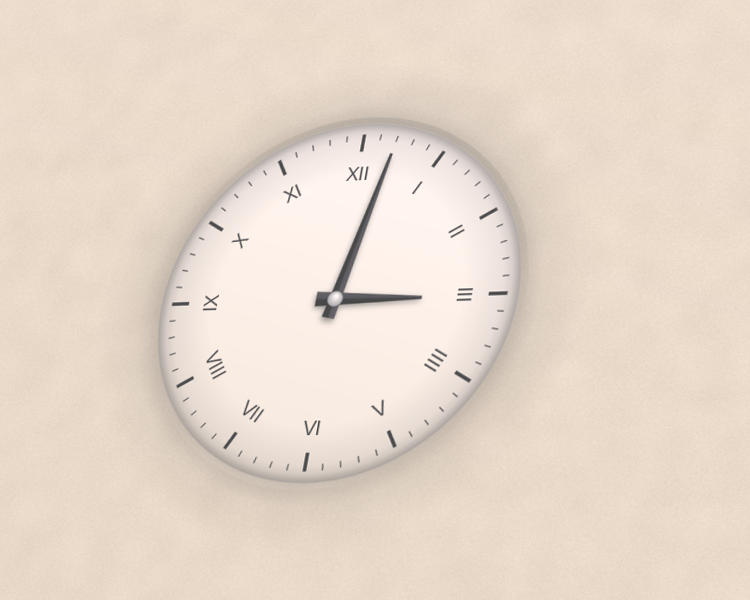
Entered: 3 h 02 min
